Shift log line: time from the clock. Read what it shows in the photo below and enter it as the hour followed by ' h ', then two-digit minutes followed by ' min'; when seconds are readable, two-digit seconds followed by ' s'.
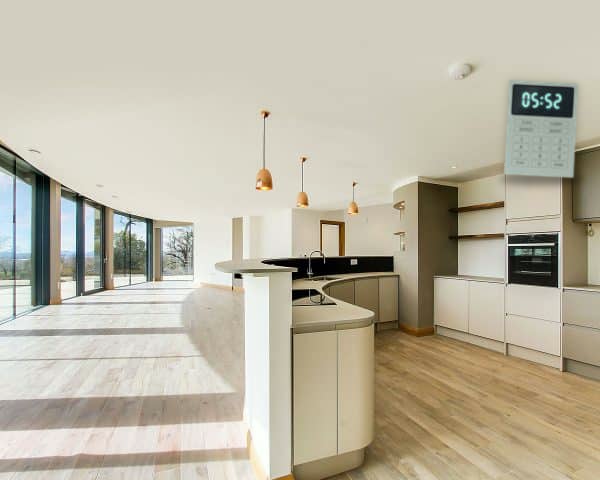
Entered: 5 h 52 min
